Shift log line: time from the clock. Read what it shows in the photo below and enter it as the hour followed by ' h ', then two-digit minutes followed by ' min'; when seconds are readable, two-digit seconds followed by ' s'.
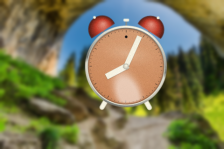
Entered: 8 h 04 min
